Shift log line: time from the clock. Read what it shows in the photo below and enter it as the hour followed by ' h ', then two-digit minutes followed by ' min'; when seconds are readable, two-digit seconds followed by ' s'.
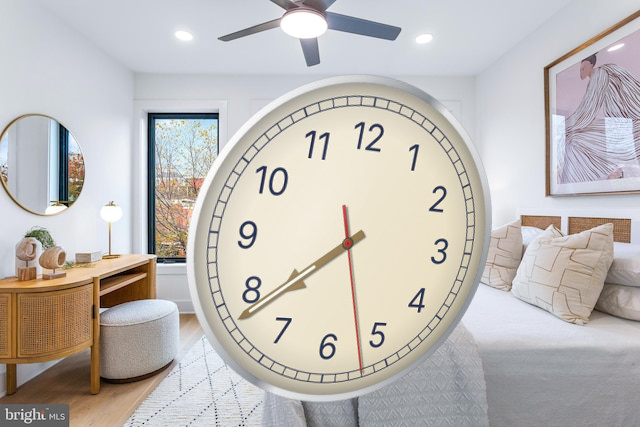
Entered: 7 h 38 min 27 s
